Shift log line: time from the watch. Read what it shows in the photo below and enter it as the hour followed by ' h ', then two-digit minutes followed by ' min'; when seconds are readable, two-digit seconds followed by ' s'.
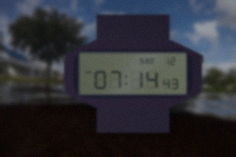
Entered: 7 h 14 min
